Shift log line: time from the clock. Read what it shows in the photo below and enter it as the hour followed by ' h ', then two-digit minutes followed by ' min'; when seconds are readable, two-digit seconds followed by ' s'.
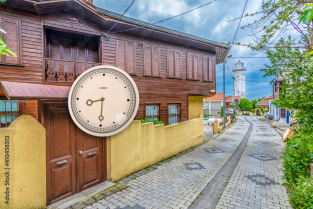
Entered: 8 h 30 min
